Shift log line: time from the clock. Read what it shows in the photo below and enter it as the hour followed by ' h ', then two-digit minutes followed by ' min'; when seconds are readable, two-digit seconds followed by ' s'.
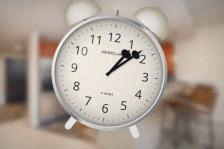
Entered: 1 h 08 min
